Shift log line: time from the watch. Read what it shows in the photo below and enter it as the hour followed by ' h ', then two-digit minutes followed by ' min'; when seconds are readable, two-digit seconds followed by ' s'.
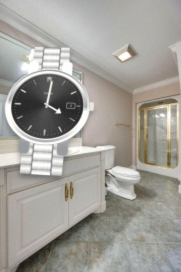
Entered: 4 h 01 min
